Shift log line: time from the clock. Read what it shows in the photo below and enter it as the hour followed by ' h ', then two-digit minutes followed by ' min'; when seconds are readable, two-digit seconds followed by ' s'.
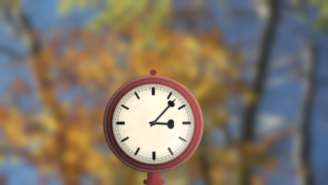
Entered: 3 h 07 min
